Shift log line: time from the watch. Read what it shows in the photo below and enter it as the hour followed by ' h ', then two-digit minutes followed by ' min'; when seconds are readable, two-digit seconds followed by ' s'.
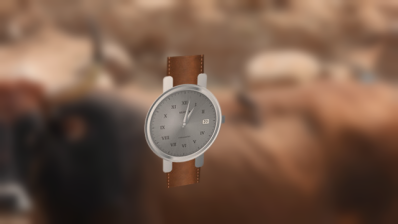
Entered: 1 h 02 min
